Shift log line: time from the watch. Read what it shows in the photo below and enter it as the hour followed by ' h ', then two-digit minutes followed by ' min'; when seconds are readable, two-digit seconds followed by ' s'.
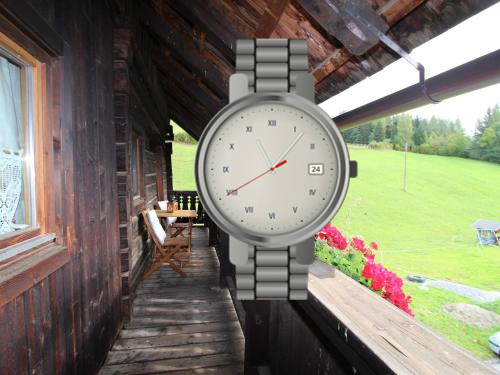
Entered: 11 h 06 min 40 s
